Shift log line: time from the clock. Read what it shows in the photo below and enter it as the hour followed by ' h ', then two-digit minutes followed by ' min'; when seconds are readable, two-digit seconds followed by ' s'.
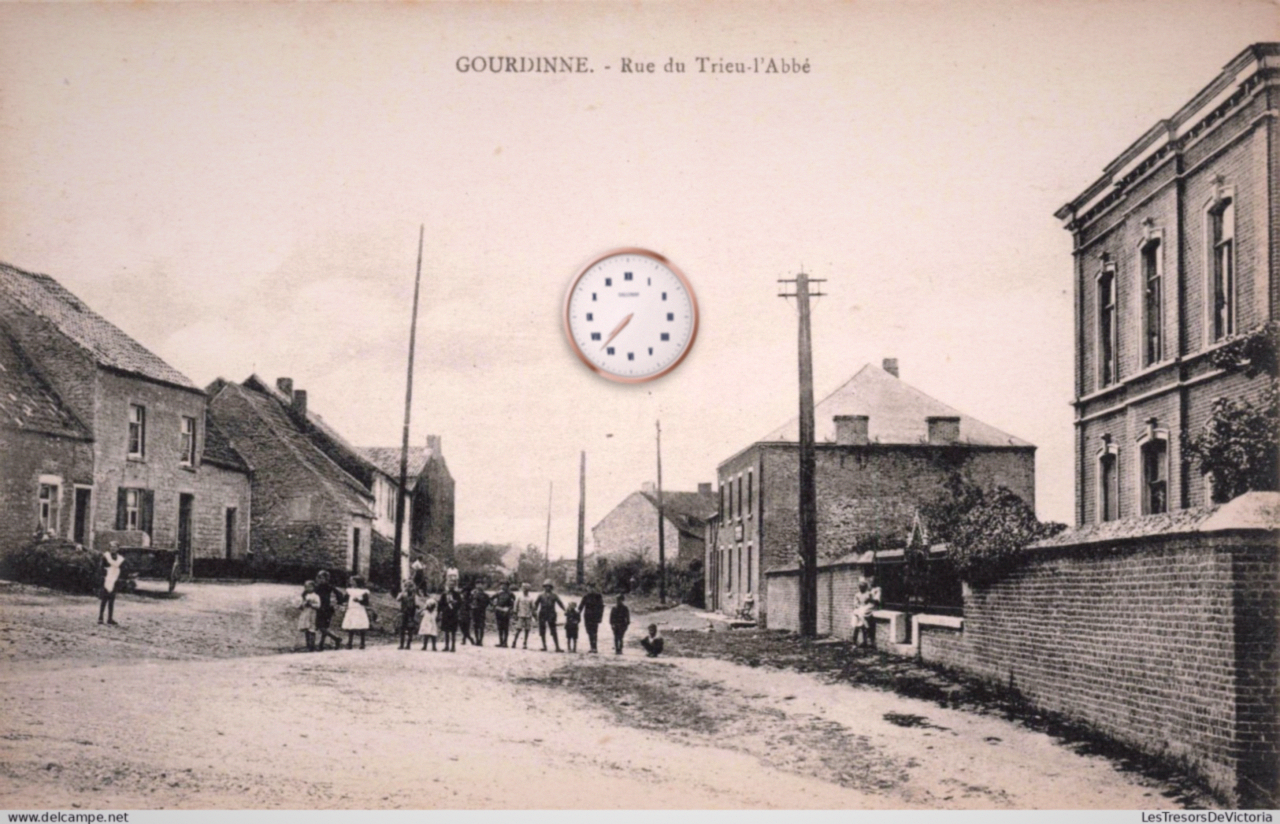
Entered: 7 h 37 min
